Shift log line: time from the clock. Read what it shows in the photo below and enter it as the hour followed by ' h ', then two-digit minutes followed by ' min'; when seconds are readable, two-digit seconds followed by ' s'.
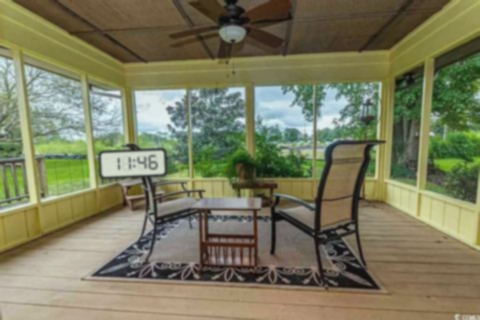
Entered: 11 h 46 min
